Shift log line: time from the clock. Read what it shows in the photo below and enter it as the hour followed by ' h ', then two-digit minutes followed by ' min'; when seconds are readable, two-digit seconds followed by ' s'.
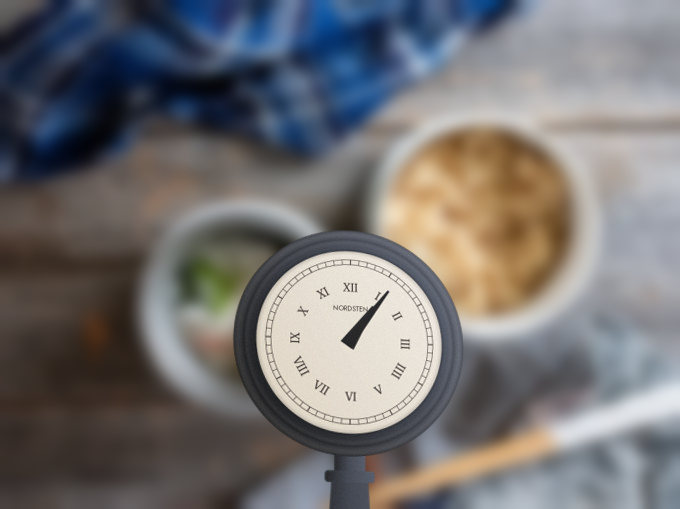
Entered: 1 h 06 min
